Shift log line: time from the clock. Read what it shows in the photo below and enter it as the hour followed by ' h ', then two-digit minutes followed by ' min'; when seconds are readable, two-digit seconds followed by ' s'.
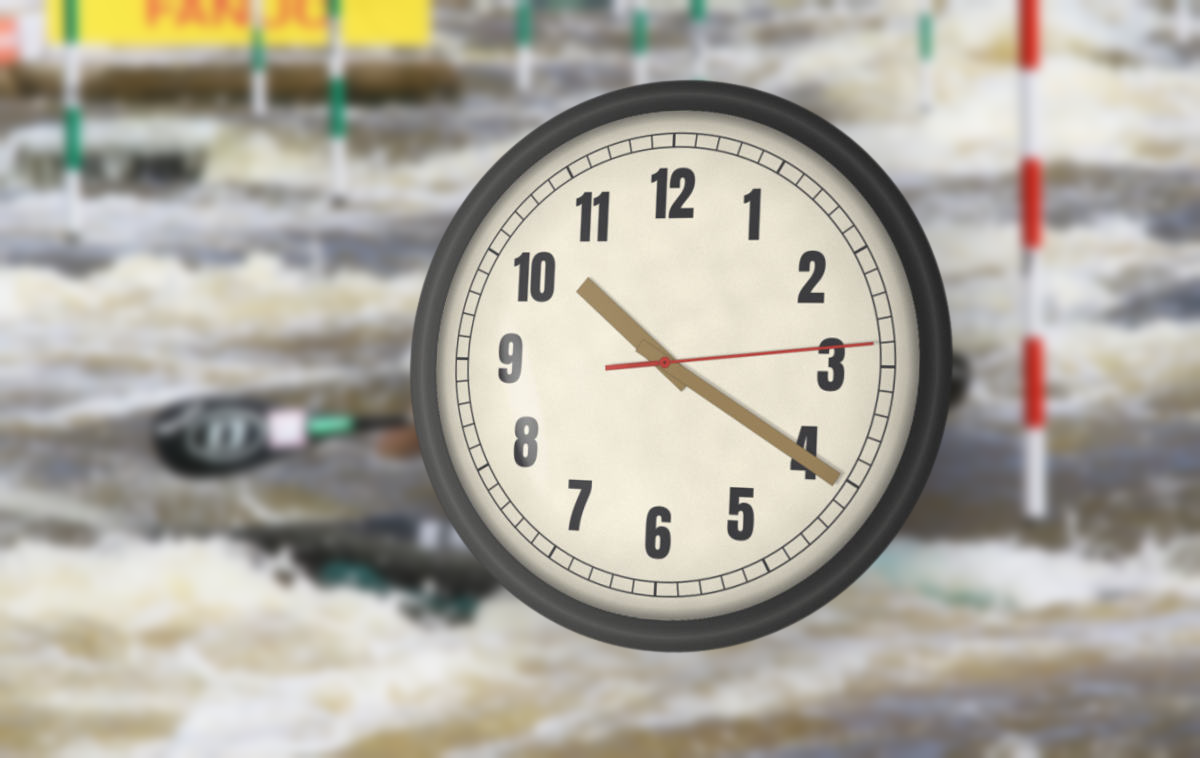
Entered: 10 h 20 min 14 s
